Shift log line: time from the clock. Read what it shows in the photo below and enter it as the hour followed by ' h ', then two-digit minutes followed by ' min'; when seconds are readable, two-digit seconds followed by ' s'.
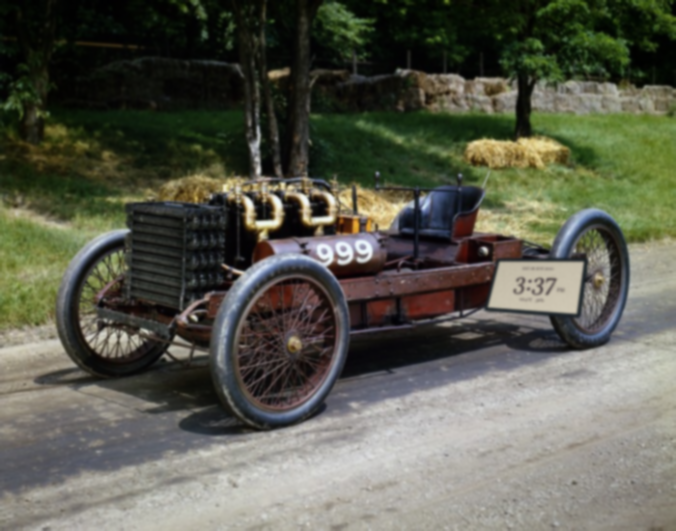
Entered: 3 h 37 min
